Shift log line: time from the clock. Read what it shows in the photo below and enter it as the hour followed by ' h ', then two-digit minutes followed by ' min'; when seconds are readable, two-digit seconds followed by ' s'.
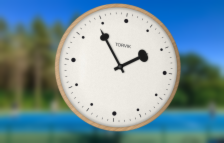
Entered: 1 h 54 min
